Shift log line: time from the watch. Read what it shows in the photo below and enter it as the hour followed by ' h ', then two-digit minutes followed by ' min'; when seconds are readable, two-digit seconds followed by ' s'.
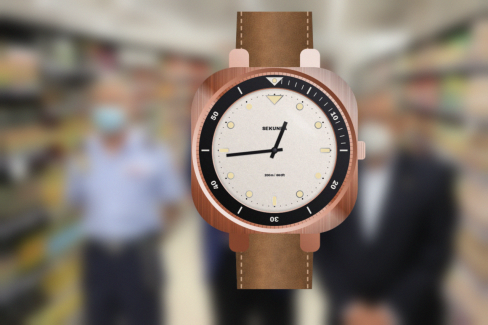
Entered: 12 h 44 min
